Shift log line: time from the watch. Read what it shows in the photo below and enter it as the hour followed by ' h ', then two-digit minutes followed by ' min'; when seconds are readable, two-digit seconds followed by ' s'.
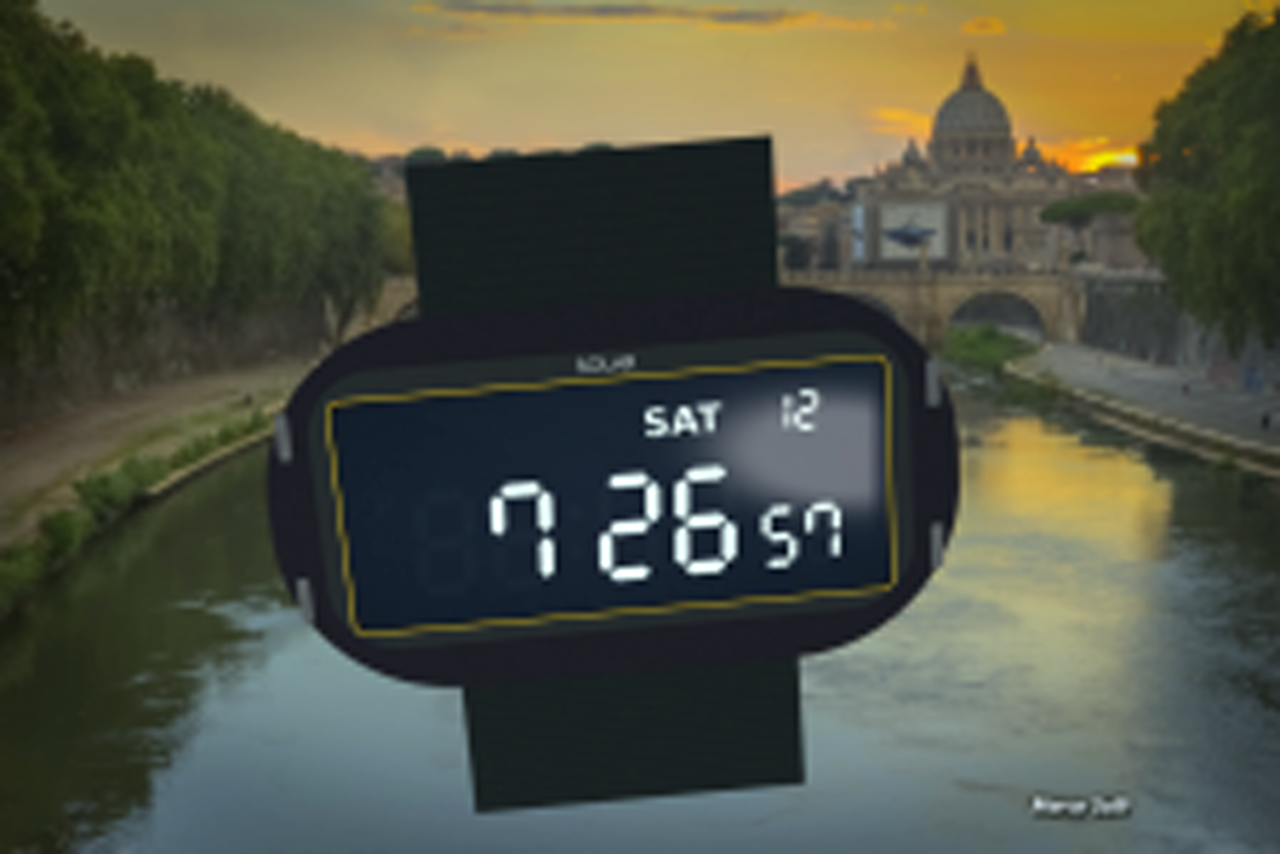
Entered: 7 h 26 min 57 s
